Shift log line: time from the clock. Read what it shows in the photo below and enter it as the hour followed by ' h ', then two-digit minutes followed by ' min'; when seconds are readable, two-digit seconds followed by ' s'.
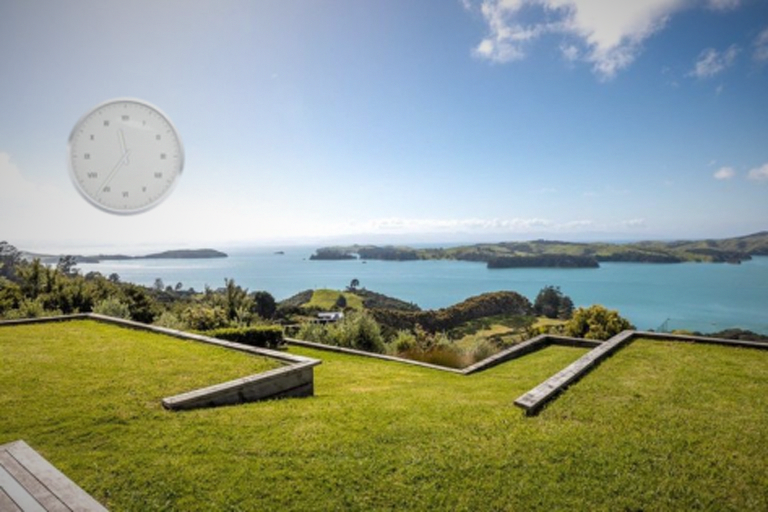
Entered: 11 h 36 min
